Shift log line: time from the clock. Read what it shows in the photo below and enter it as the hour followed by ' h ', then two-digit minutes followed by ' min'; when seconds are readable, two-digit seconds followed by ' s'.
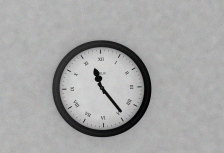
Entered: 11 h 24 min
